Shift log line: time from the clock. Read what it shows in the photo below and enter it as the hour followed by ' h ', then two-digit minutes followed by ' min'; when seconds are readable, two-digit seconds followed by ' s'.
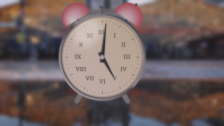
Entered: 5 h 01 min
